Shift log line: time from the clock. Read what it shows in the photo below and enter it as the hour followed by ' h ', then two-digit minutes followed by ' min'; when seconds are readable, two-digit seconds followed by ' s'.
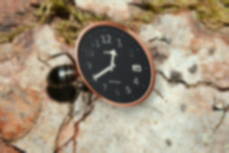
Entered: 12 h 40 min
